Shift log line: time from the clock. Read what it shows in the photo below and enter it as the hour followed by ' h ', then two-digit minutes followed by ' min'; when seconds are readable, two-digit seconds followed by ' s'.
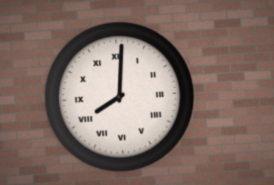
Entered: 8 h 01 min
